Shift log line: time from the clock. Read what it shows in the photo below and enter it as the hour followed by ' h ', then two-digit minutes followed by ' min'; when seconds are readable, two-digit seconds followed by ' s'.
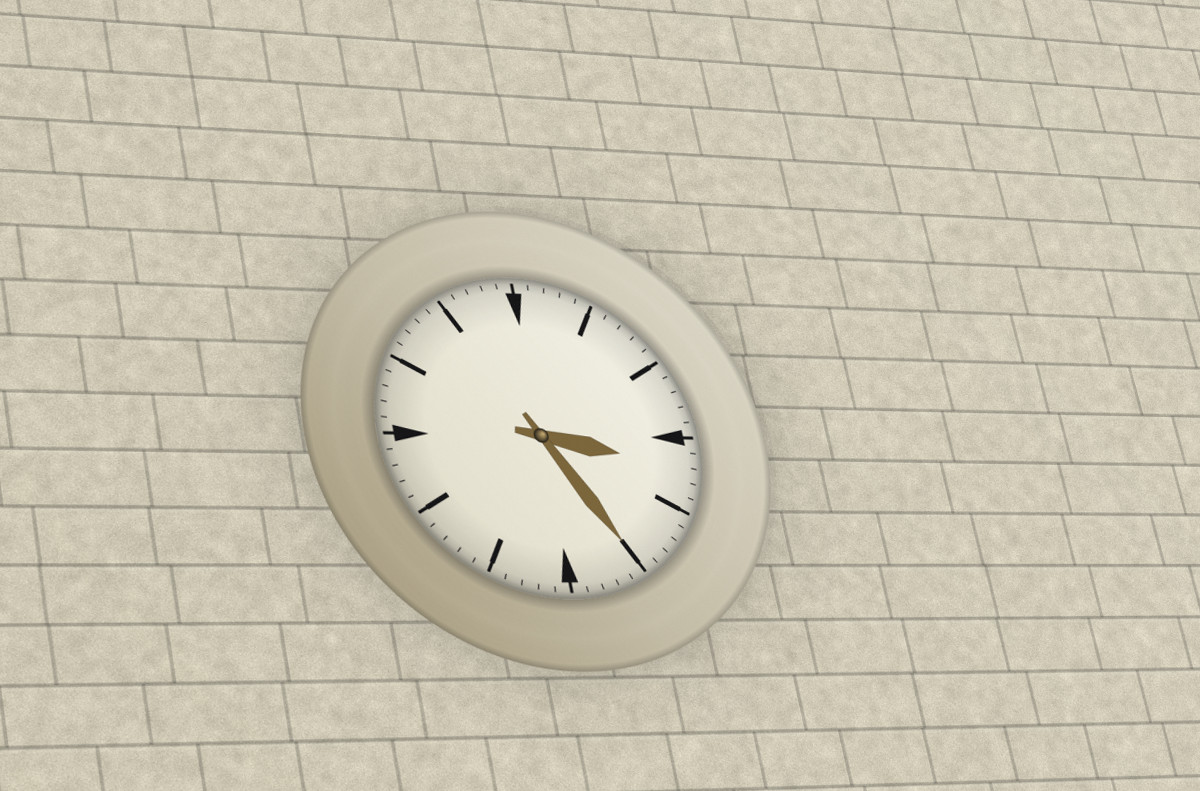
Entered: 3 h 25 min
